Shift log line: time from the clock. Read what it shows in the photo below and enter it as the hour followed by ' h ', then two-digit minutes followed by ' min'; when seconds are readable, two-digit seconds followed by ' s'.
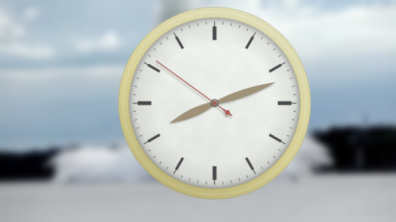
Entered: 8 h 11 min 51 s
